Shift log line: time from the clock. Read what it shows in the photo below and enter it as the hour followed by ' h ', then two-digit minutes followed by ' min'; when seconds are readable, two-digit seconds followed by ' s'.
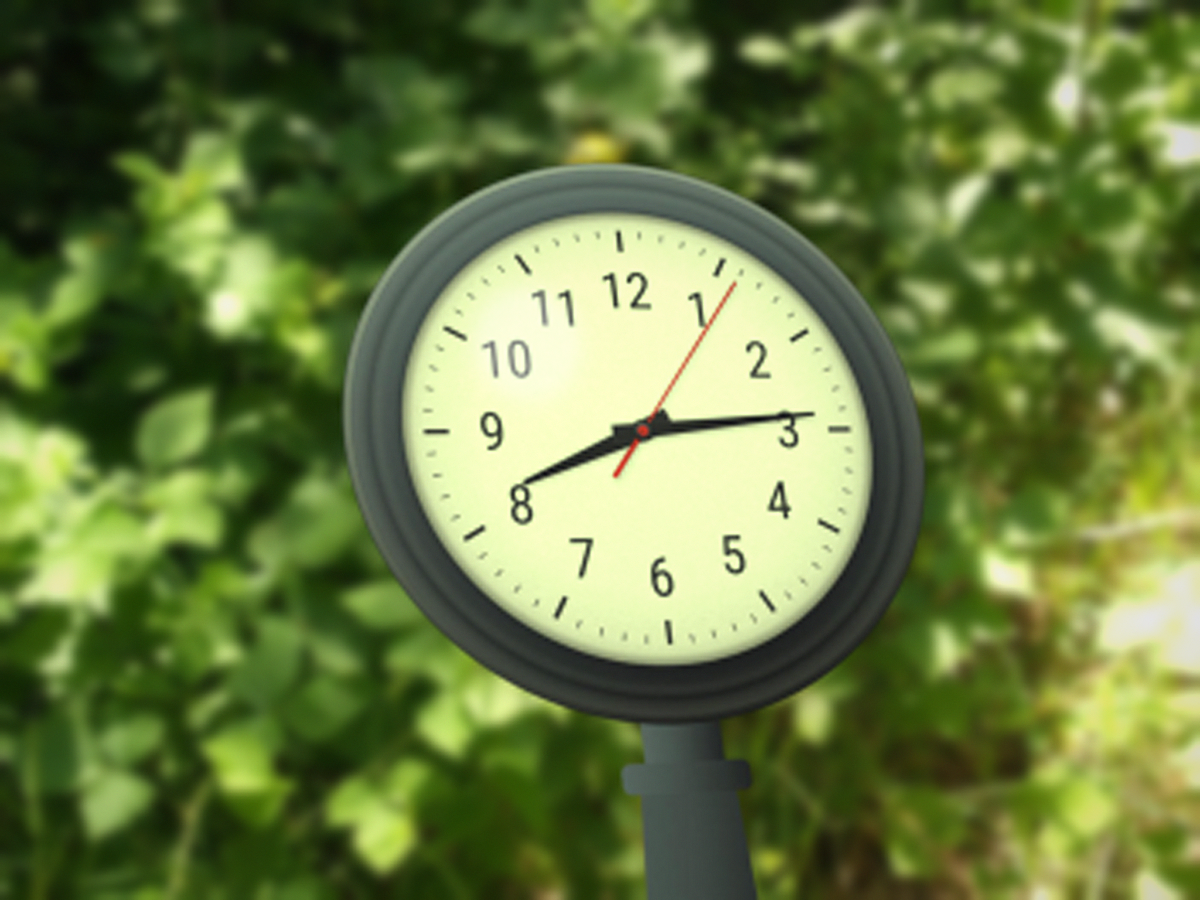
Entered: 8 h 14 min 06 s
